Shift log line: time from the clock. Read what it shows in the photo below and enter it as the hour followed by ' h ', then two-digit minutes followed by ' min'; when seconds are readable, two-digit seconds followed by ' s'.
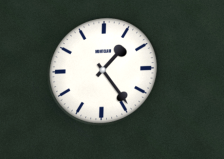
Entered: 1 h 24 min
